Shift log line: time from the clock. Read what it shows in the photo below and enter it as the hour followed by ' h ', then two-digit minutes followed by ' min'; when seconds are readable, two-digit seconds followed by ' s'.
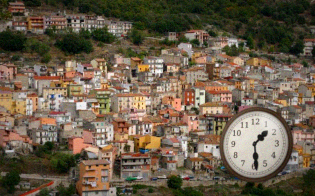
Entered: 1 h 29 min
